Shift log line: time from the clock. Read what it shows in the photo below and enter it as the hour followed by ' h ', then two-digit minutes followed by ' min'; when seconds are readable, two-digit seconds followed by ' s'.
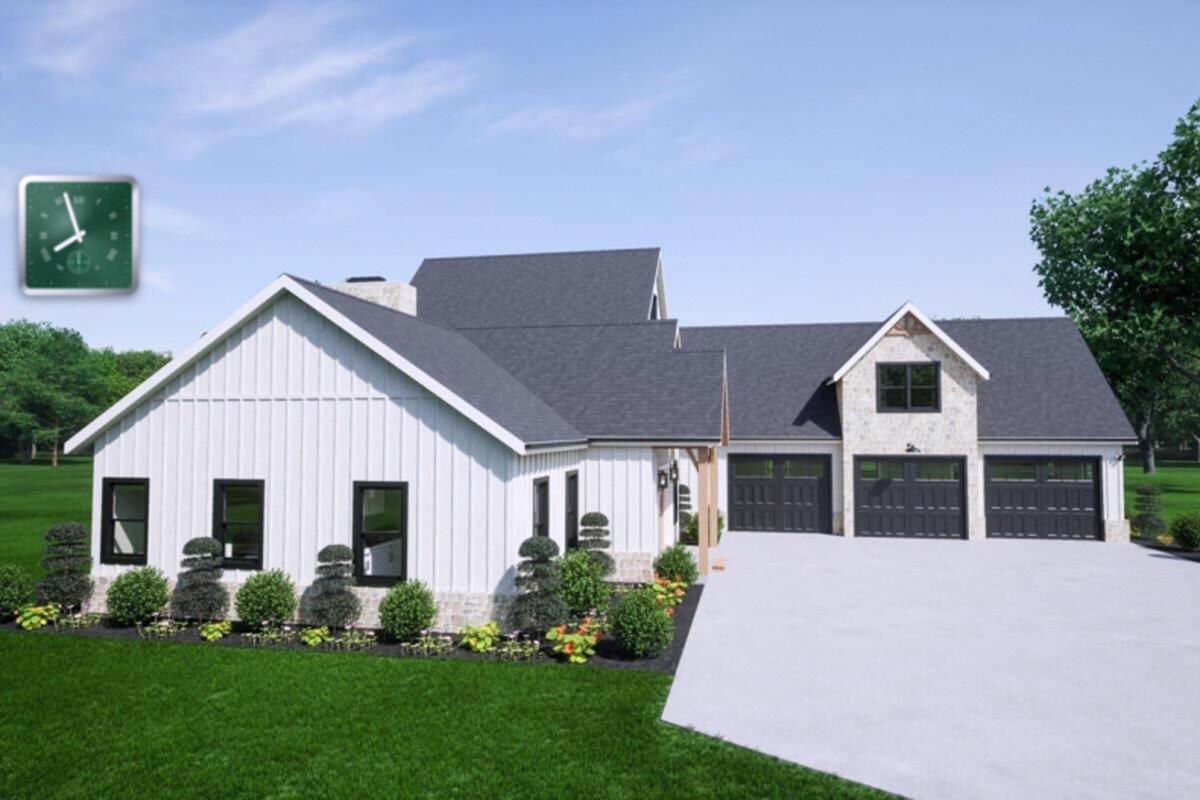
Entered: 7 h 57 min
